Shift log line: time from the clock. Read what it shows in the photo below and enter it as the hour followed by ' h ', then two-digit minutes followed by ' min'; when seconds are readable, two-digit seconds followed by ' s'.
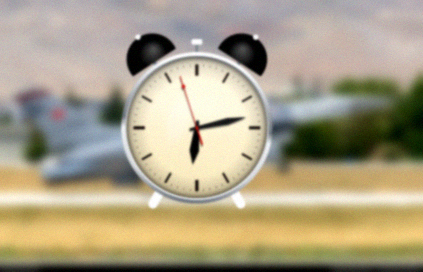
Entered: 6 h 12 min 57 s
